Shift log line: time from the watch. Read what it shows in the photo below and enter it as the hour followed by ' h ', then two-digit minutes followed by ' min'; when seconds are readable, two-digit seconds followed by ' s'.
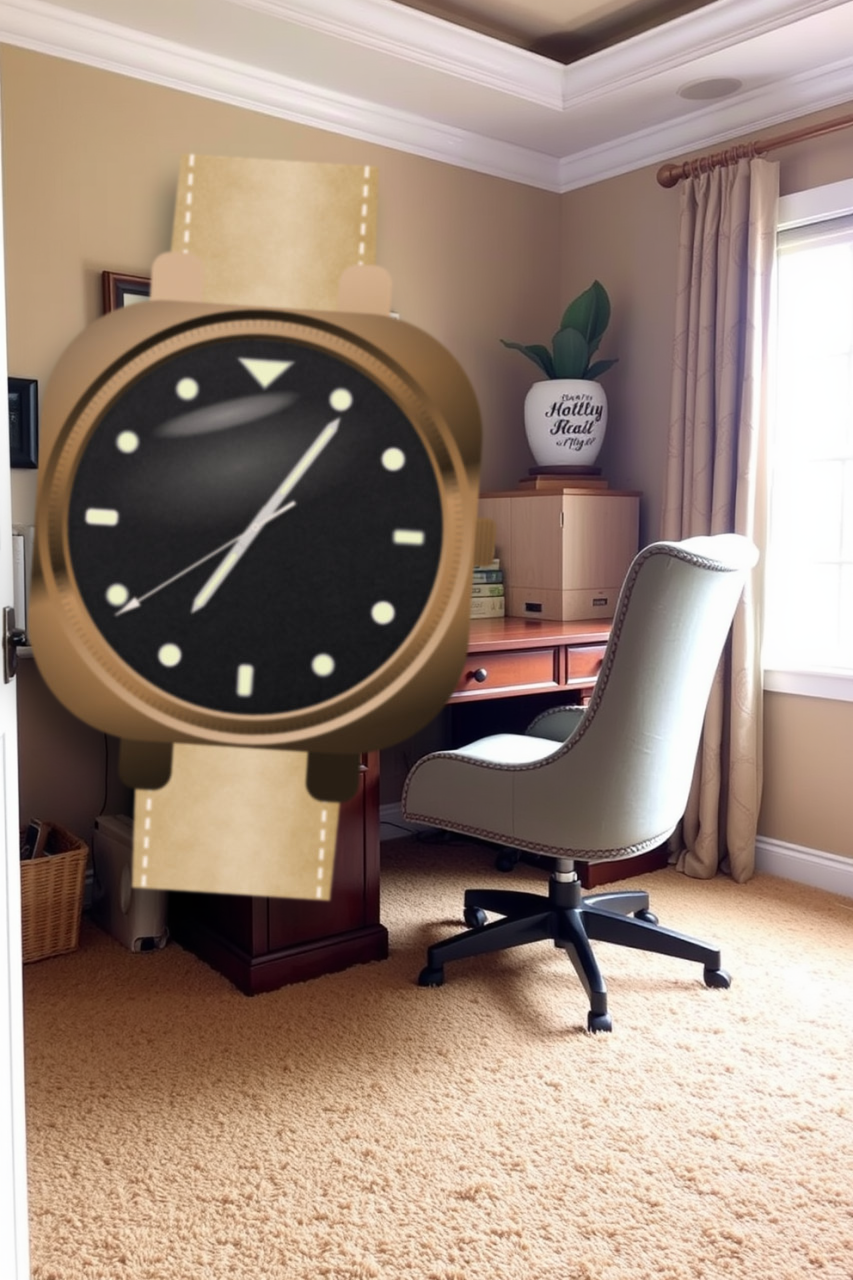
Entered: 7 h 05 min 39 s
